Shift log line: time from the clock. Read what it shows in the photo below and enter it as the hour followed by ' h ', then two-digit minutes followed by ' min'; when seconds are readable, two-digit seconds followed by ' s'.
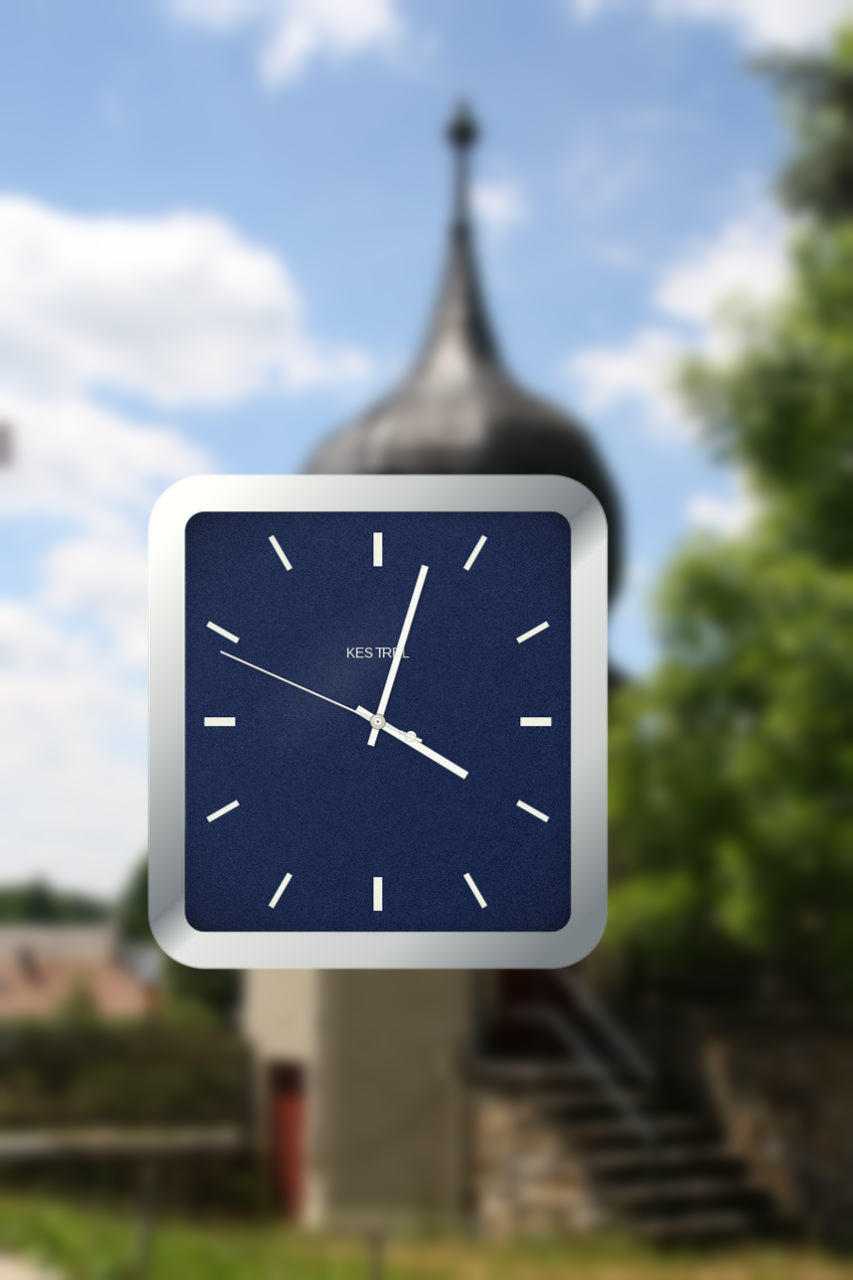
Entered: 4 h 02 min 49 s
